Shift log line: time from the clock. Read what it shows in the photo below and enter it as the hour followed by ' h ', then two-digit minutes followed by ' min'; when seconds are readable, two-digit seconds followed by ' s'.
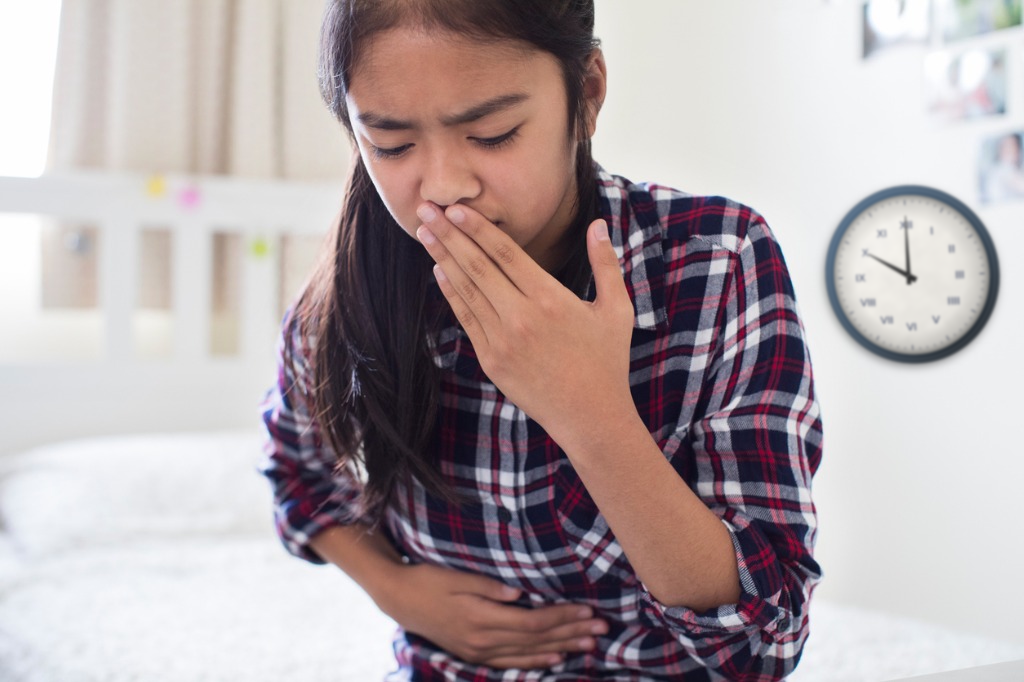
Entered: 10 h 00 min
